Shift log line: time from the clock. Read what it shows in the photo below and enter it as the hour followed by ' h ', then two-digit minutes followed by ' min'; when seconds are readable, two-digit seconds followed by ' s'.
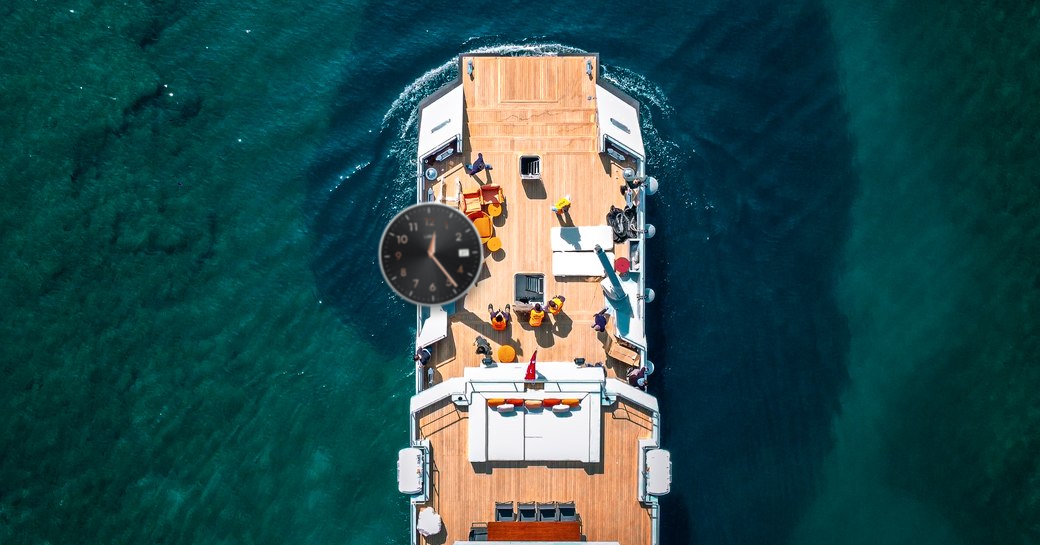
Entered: 12 h 24 min
